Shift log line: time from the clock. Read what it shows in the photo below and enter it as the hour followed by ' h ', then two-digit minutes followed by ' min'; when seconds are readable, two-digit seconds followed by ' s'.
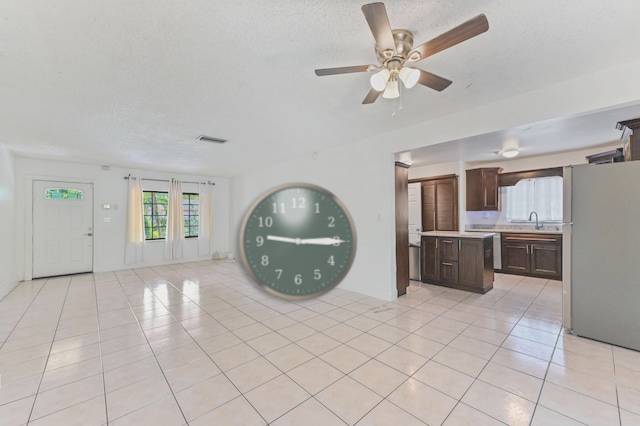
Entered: 9 h 15 min
